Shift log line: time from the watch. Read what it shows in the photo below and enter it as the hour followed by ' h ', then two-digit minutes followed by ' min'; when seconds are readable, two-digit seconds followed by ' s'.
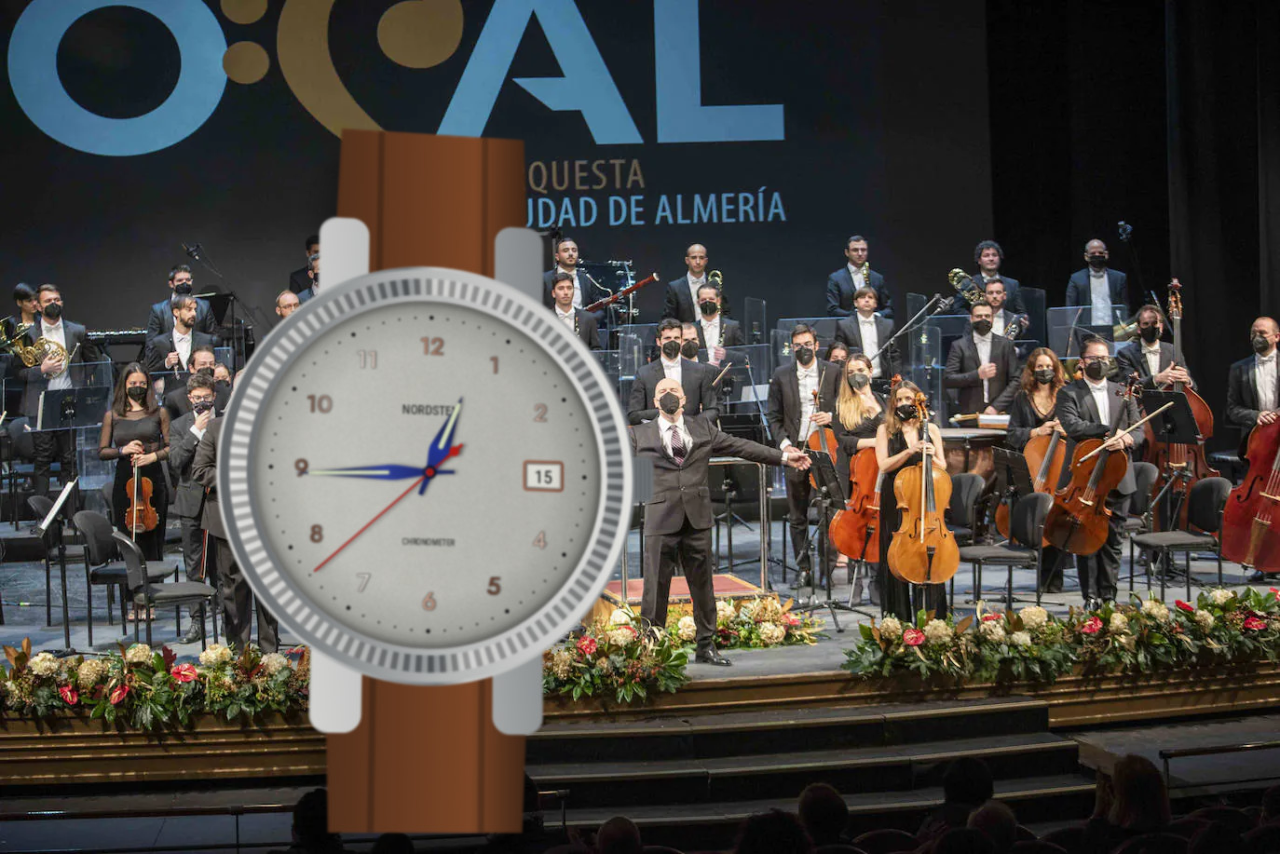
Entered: 12 h 44 min 38 s
